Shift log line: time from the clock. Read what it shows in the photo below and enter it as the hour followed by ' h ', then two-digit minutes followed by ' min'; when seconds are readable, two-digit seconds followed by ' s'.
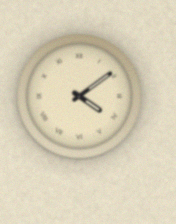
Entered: 4 h 09 min
